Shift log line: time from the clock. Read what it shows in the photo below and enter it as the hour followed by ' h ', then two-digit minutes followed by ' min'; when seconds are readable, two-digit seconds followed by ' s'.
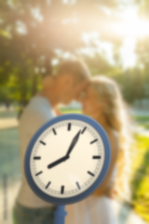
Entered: 8 h 04 min
